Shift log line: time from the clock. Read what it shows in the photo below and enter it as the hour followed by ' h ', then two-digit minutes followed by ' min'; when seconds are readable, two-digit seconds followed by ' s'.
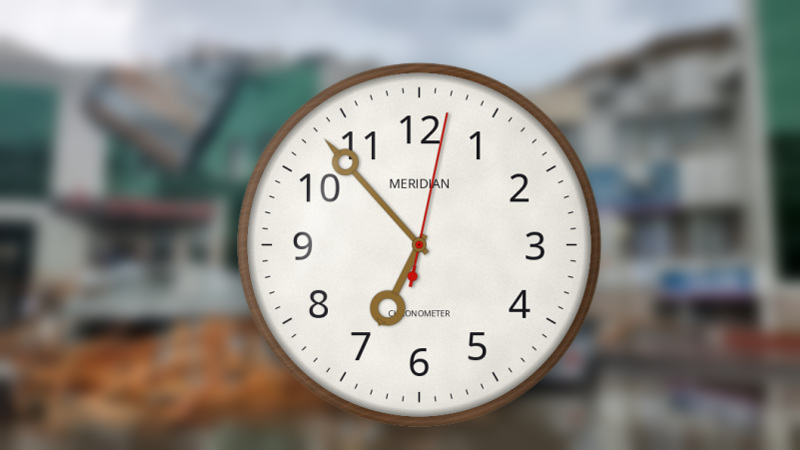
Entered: 6 h 53 min 02 s
